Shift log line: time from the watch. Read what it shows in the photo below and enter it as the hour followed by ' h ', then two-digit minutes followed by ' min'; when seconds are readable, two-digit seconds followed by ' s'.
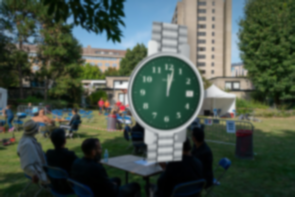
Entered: 12 h 02 min
